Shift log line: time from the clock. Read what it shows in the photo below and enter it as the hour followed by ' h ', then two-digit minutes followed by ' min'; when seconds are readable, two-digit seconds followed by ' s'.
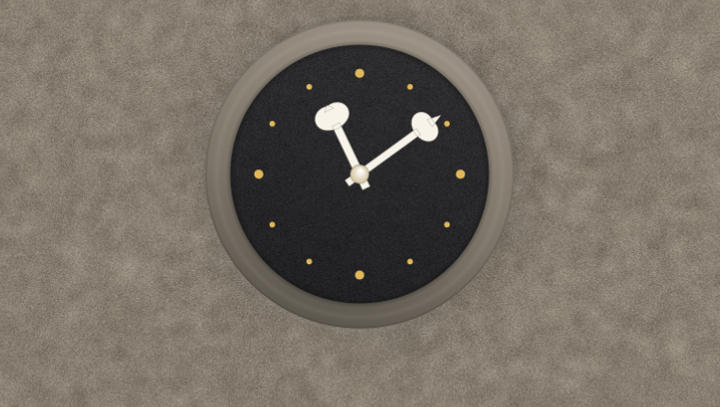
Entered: 11 h 09 min
